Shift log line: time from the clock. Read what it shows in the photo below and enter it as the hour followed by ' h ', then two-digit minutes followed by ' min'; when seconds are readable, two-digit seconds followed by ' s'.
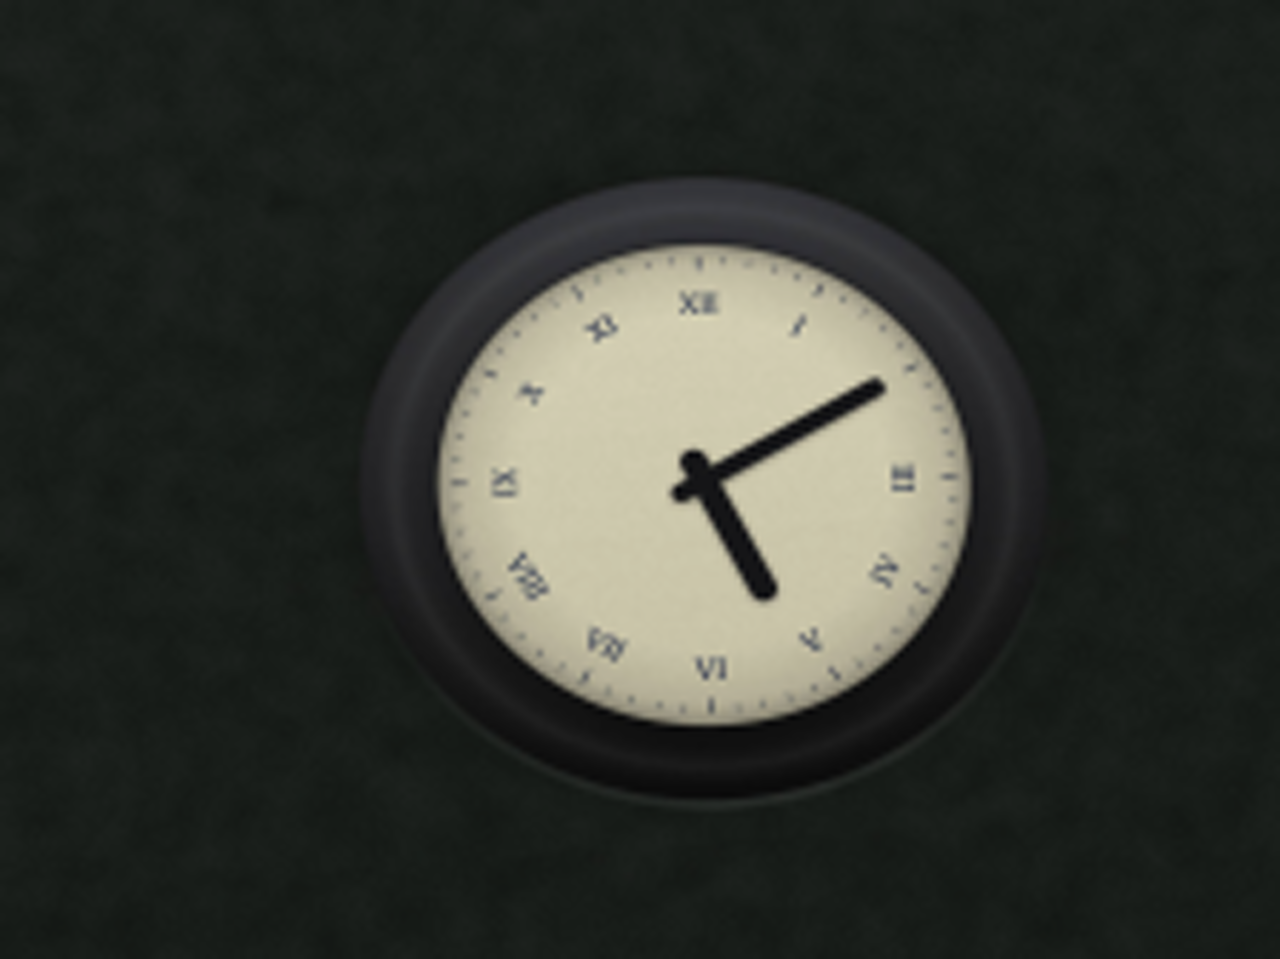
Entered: 5 h 10 min
